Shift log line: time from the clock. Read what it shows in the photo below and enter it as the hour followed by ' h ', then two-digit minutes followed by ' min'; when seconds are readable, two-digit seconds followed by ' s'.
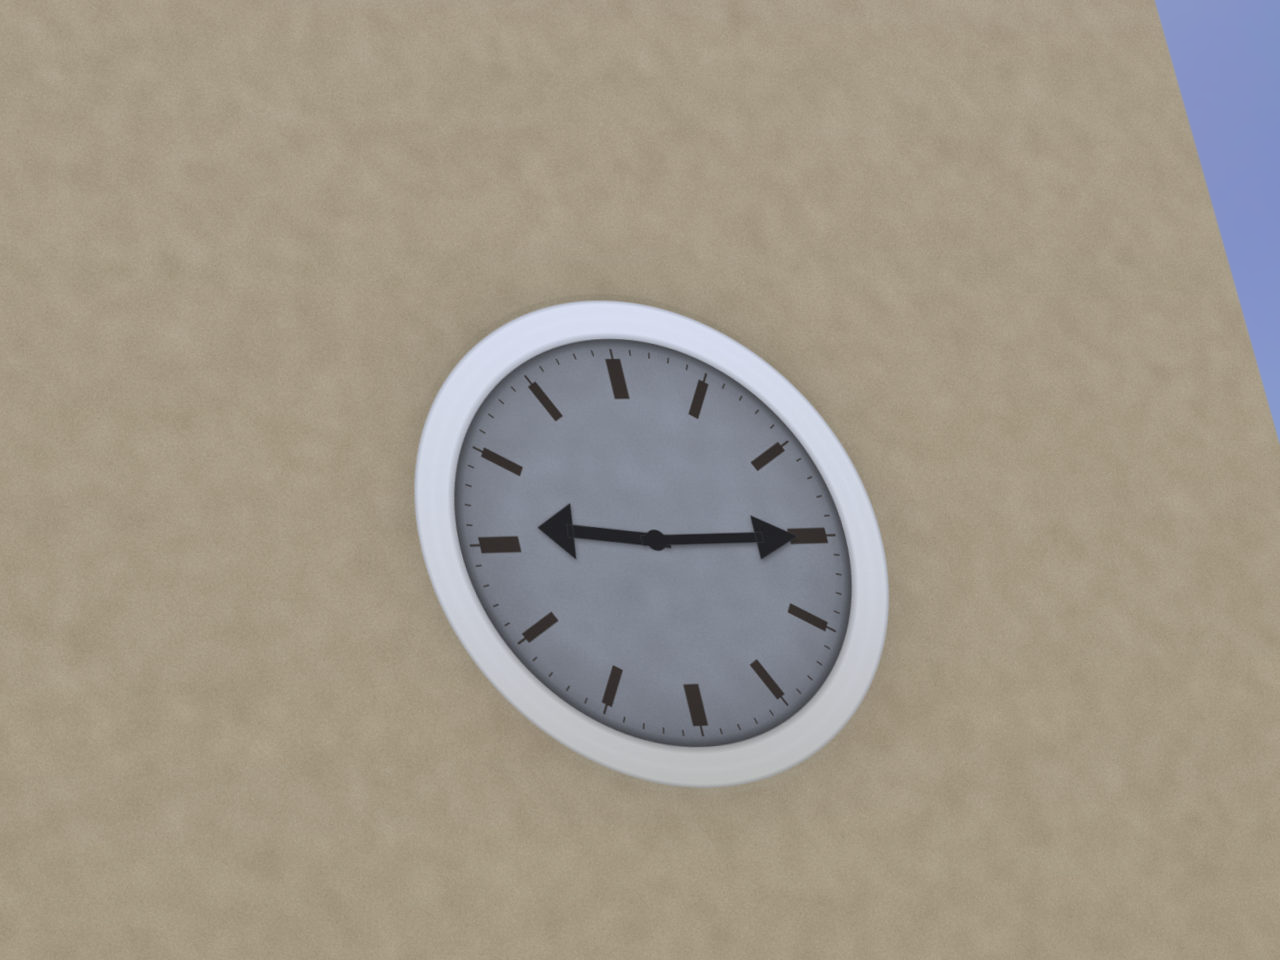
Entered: 9 h 15 min
